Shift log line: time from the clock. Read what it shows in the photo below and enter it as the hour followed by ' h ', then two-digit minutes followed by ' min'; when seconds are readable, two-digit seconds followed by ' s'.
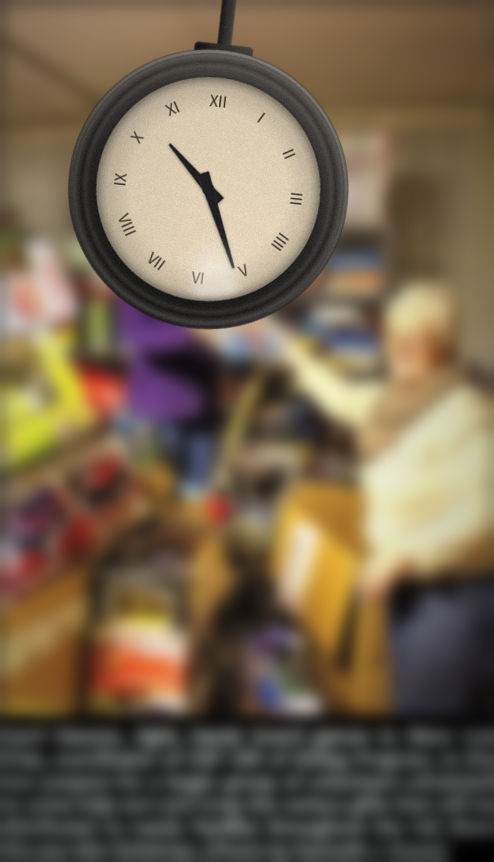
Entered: 10 h 26 min
